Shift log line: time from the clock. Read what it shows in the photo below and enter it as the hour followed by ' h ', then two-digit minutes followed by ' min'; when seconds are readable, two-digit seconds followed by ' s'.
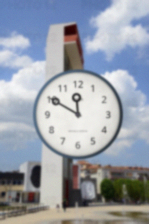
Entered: 11 h 50 min
